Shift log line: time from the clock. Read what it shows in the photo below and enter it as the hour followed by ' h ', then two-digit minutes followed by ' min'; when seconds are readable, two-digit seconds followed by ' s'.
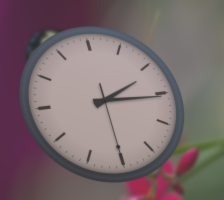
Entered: 2 h 15 min 30 s
